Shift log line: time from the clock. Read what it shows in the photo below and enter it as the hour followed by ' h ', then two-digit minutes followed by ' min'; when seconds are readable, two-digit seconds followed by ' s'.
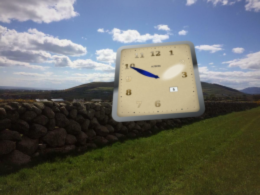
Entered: 9 h 50 min
